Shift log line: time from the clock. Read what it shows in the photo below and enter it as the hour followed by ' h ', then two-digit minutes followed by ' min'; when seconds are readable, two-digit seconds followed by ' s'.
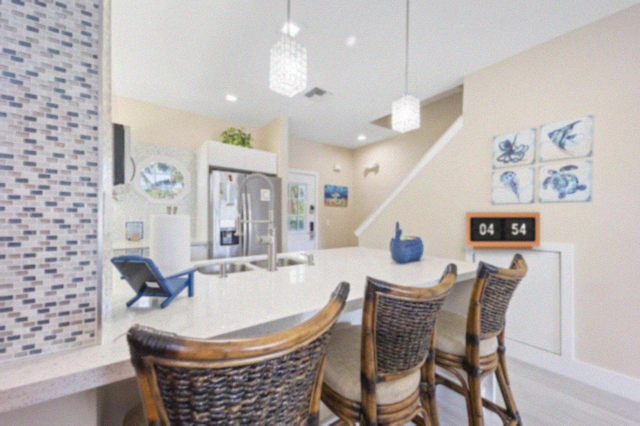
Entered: 4 h 54 min
